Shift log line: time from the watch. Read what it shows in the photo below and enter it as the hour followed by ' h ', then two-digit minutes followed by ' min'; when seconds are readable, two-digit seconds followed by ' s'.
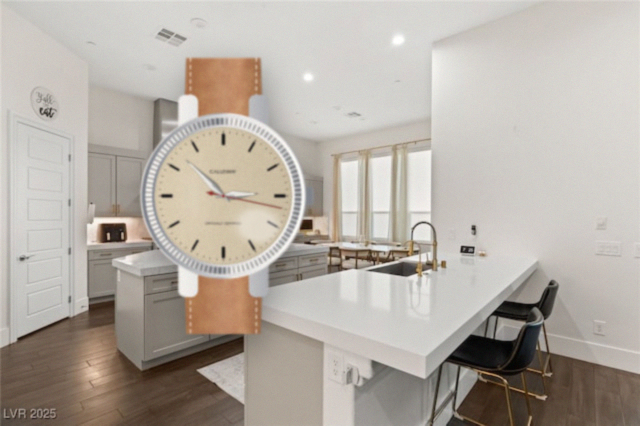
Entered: 2 h 52 min 17 s
